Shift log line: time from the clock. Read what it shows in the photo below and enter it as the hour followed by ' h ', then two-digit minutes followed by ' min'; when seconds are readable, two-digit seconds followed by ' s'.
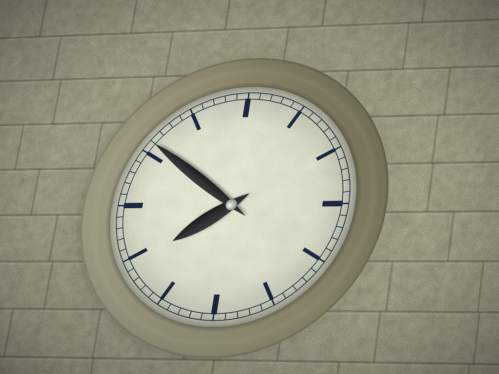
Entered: 7 h 51 min
